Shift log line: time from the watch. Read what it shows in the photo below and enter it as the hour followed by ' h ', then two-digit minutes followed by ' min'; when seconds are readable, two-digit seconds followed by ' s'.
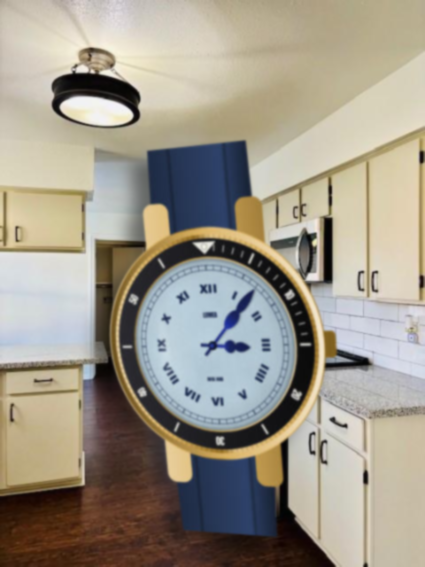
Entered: 3 h 07 min
